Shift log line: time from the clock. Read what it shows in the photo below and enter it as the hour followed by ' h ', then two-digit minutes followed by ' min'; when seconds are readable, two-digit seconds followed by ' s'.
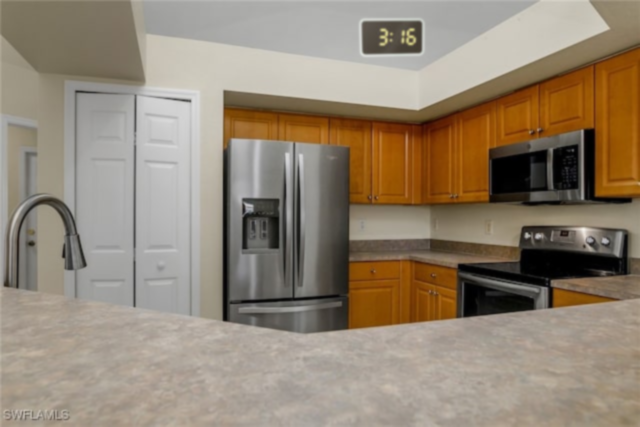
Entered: 3 h 16 min
